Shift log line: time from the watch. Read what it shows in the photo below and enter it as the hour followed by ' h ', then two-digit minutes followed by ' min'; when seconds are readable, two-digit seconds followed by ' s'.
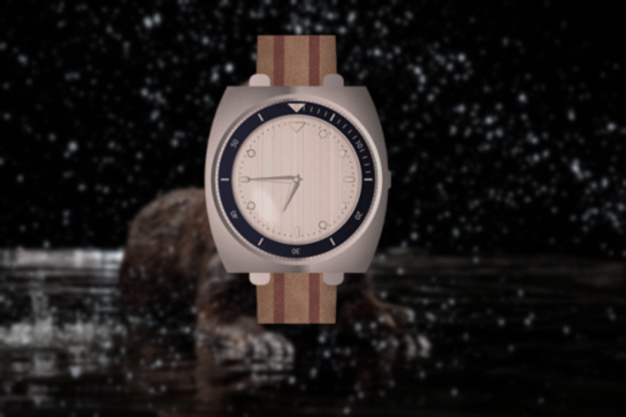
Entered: 6 h 45 min
